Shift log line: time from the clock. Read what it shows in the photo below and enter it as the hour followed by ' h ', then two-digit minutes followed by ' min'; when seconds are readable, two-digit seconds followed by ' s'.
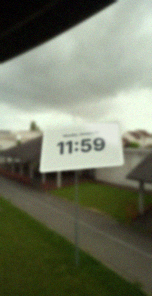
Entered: 11 h 59 min
